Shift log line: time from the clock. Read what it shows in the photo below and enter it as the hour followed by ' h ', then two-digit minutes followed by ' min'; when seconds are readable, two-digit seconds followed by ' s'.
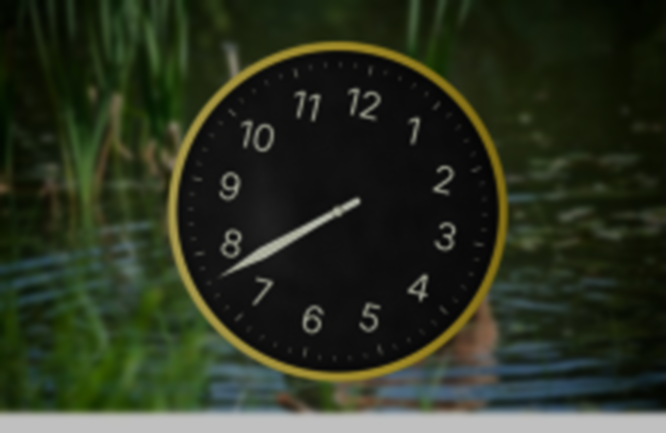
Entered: 7 h 38 min
